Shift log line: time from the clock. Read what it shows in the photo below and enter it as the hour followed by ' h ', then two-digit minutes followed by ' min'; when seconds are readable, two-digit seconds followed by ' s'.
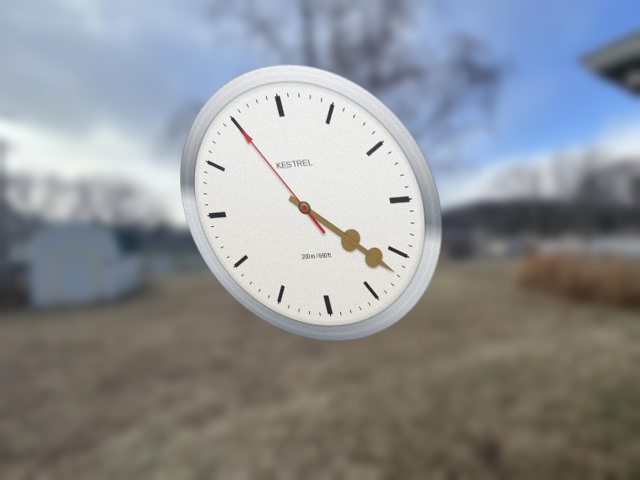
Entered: 4 h 21 min 55 s
